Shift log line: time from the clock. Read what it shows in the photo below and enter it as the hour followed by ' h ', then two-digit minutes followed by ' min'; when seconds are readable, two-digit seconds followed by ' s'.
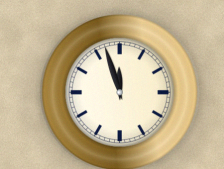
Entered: 11 h 57 min
